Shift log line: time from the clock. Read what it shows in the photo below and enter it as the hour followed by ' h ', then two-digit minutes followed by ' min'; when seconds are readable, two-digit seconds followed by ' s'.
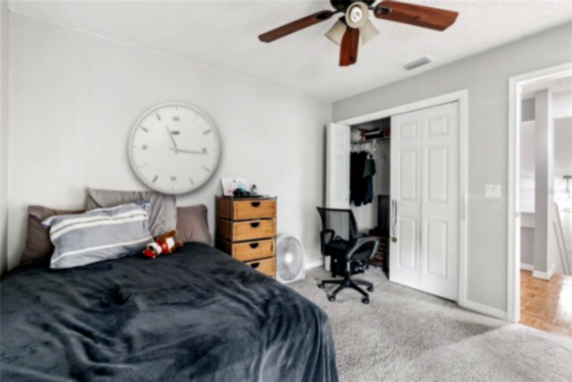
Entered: 11 h 16 min
